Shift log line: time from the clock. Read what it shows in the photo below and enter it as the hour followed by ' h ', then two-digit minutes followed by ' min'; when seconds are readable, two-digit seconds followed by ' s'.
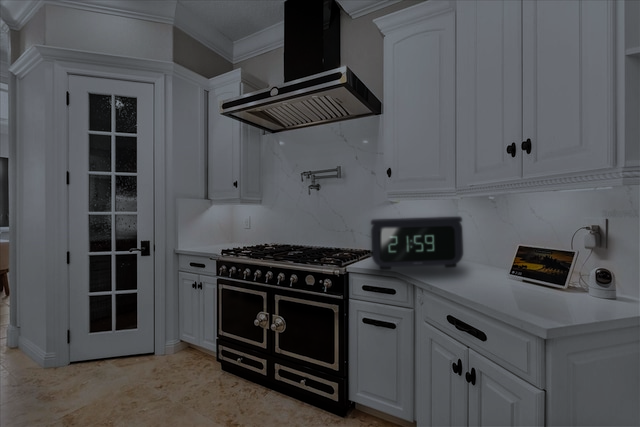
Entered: 21 h 59 min
